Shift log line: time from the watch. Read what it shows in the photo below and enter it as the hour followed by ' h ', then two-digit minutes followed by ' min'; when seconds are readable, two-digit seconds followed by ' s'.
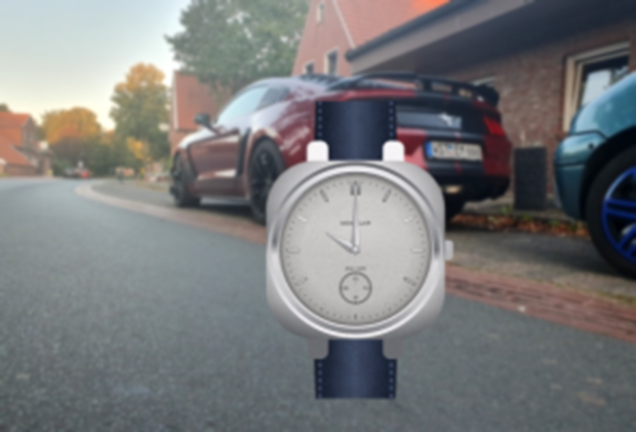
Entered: 10 h 00 min
